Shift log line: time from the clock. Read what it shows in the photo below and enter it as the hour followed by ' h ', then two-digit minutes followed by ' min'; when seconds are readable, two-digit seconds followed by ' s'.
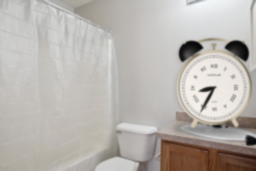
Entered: 8 h 35 min
